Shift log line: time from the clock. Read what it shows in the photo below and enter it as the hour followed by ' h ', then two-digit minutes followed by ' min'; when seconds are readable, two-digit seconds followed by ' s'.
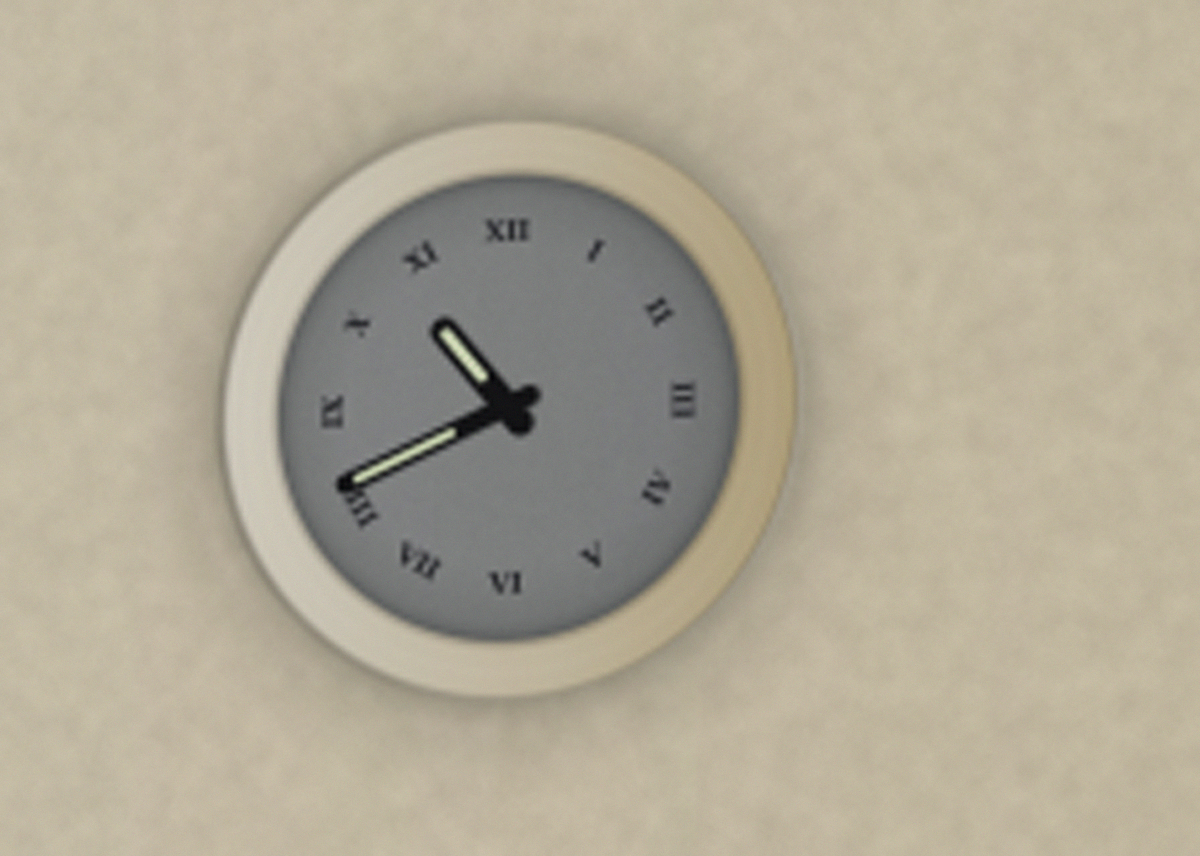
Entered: 10 h 41 min
